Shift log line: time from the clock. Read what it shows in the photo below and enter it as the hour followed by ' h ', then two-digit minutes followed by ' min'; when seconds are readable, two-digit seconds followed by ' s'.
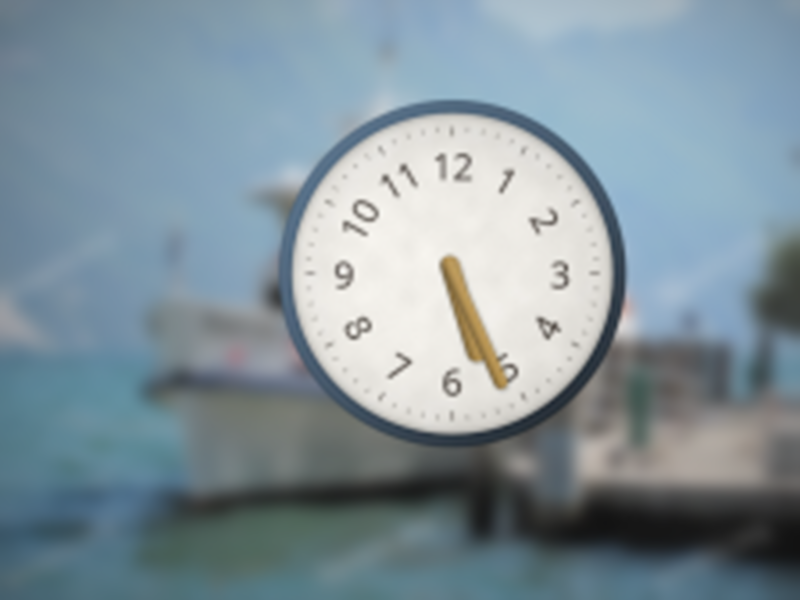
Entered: 5 h 26 min
